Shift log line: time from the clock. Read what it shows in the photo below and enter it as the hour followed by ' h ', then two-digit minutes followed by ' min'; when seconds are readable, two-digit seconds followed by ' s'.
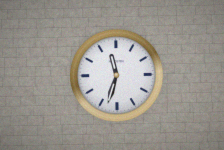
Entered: 11 h 33 min
